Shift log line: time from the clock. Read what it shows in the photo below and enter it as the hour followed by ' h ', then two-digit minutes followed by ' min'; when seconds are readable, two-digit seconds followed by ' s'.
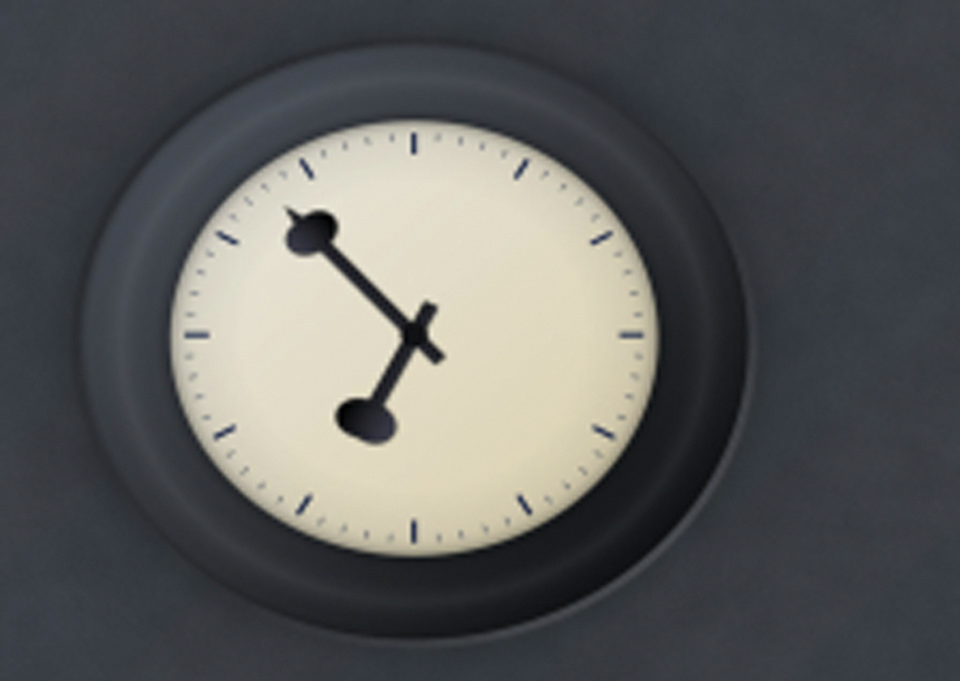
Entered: 6 h 53 min
